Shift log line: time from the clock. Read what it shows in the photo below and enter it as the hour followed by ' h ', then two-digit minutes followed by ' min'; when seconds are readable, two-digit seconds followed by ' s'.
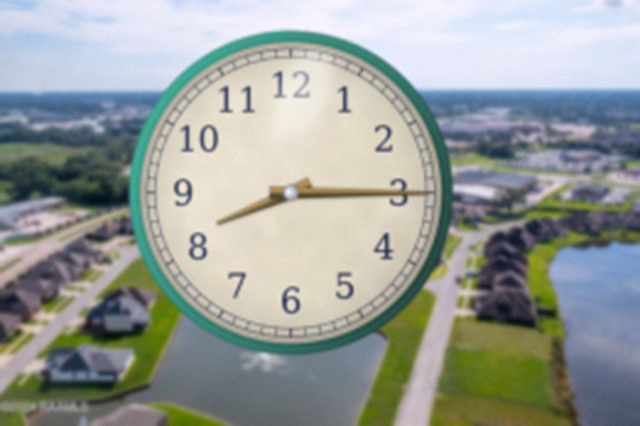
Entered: 8 h 15 min
